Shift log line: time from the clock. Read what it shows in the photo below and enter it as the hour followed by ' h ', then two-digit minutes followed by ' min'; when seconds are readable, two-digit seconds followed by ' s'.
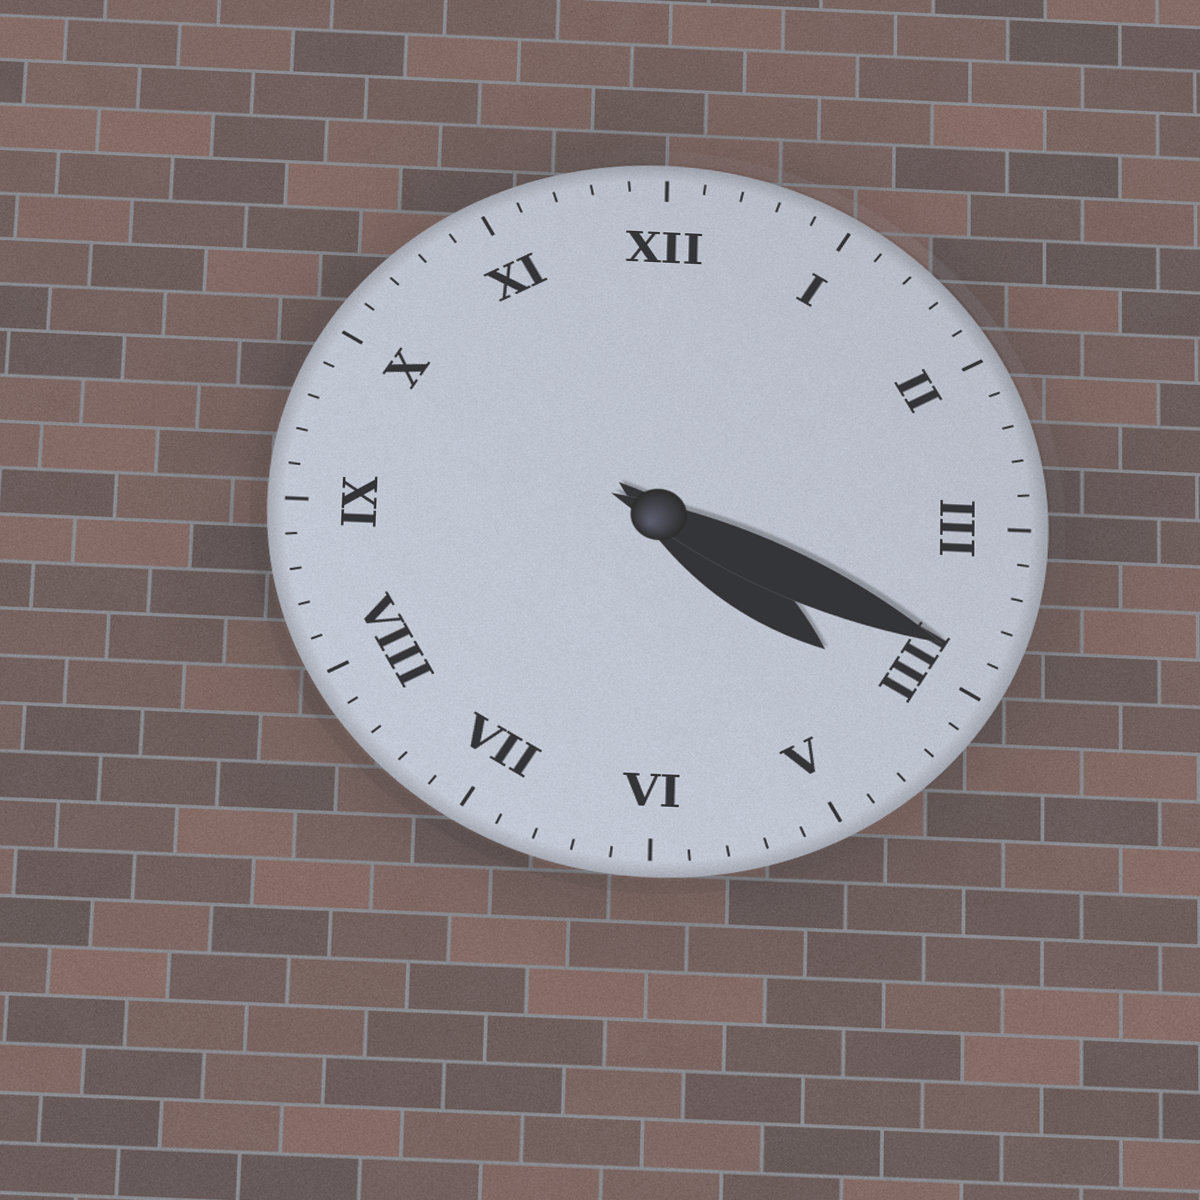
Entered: 4 h 19 min
